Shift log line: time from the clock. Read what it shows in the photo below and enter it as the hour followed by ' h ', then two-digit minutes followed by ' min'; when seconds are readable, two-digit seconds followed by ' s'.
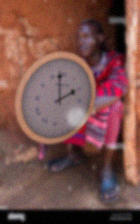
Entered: 1 h 58 min
